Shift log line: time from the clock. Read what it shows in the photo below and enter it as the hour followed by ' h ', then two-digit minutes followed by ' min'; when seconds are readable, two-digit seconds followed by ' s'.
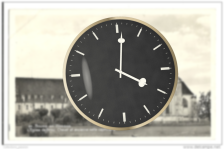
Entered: 4 h 01 min
